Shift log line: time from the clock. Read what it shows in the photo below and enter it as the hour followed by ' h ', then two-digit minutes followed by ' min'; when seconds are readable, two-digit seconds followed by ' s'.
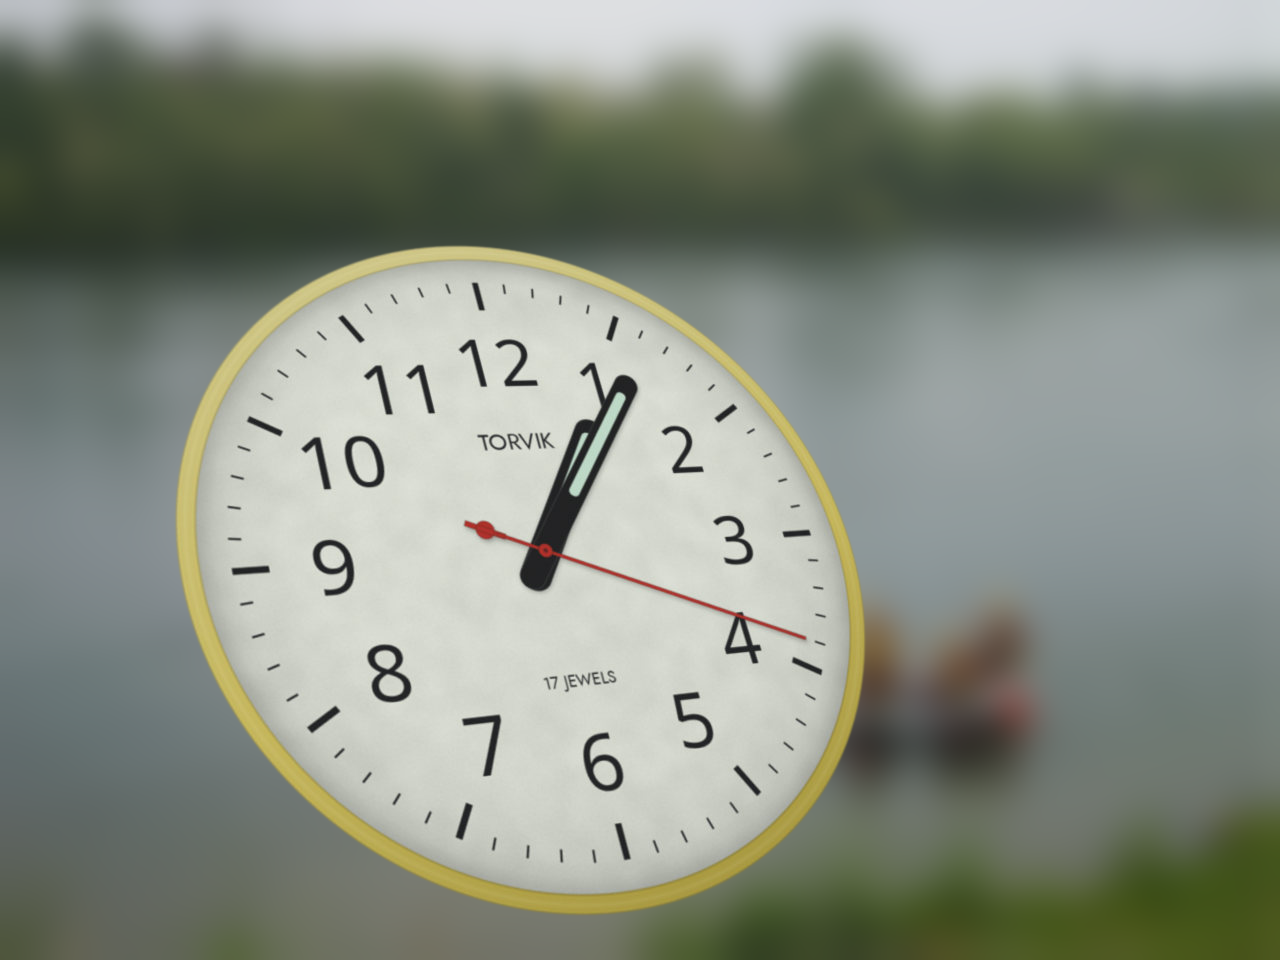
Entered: 1 h 06 min 19 s
